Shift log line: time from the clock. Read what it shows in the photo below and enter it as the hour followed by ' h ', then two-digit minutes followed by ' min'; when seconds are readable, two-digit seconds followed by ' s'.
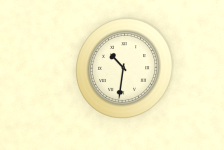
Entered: 10 h 31 min
